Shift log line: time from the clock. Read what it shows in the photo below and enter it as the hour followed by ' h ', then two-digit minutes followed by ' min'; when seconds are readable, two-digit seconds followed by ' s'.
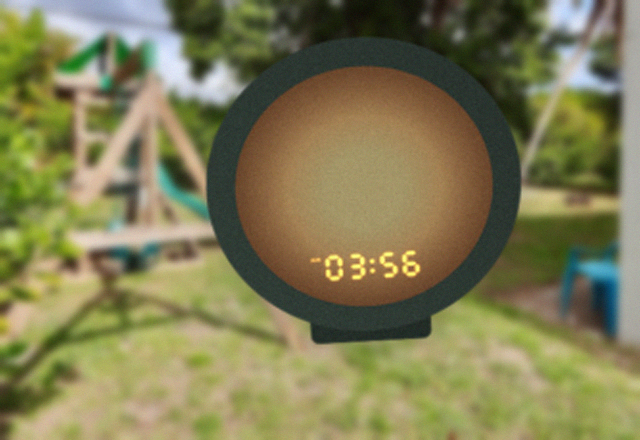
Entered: 3 h 56 min
